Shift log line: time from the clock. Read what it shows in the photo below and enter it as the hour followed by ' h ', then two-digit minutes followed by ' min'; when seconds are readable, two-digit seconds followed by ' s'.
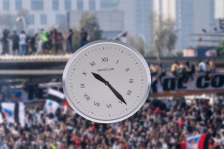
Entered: 10 h 24 min
